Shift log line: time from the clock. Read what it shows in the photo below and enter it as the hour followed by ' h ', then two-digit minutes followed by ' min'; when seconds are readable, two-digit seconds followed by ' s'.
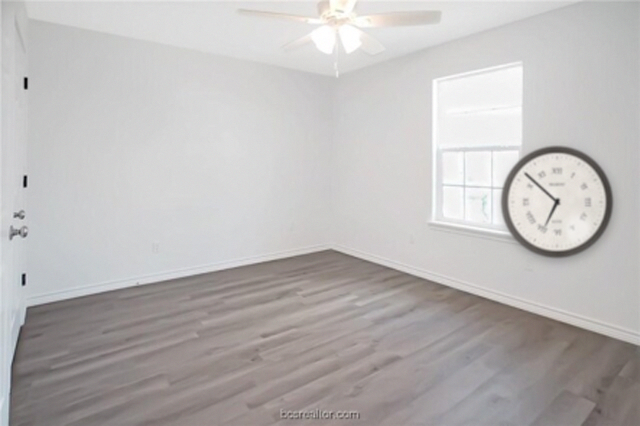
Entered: 6 h 52 min
